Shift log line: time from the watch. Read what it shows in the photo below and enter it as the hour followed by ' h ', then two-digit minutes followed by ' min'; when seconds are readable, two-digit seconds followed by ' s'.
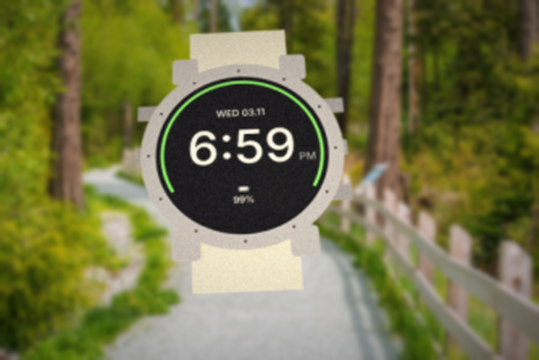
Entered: 6 h 59 min
